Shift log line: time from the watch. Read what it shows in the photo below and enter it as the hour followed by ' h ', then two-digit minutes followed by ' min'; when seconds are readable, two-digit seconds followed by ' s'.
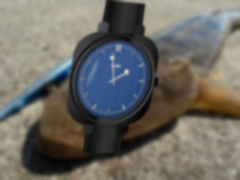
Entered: 1 h 58 min
